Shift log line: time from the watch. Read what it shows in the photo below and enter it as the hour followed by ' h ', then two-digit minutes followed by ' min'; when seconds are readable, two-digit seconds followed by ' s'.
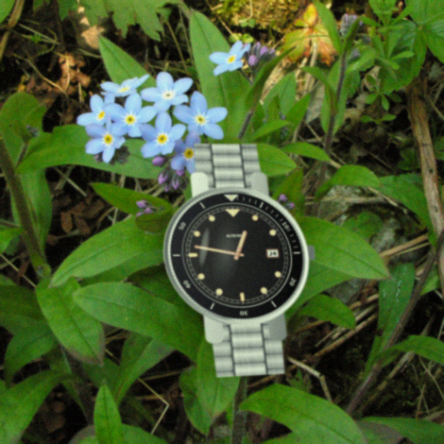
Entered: 12 h 47 min
